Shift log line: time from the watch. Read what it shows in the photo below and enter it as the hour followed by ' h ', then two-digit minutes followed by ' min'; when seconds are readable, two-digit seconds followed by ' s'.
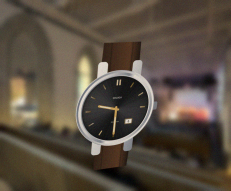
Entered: 9 h 30 min
